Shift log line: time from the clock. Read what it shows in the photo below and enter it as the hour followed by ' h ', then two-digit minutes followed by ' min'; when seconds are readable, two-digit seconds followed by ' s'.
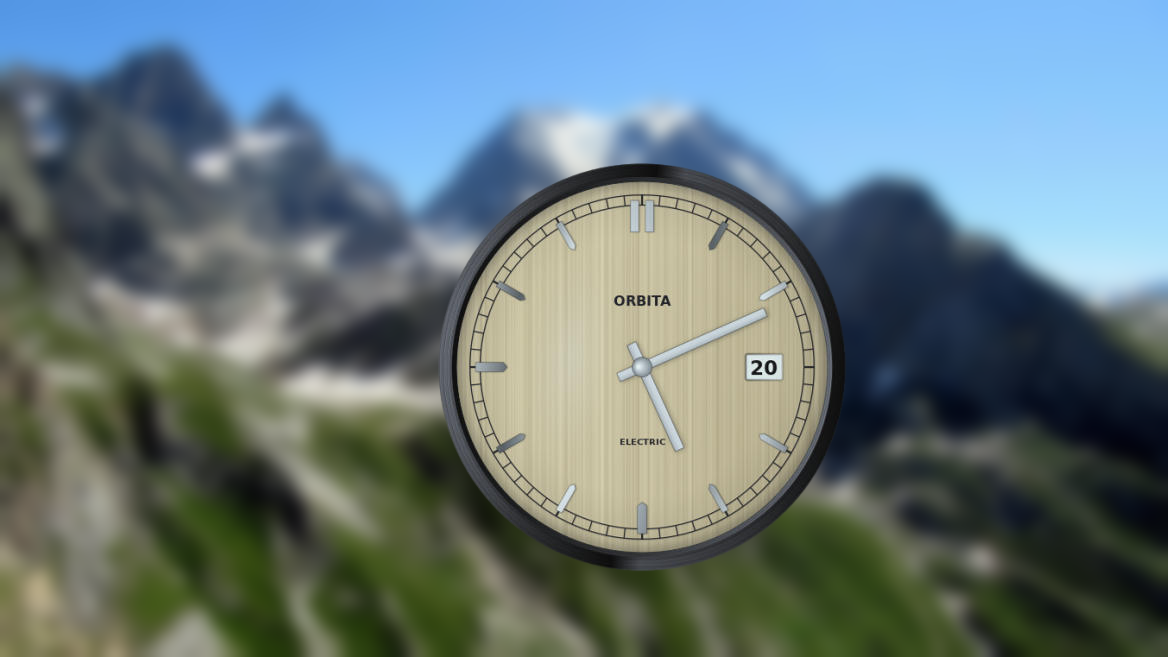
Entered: 5 h 11 min
